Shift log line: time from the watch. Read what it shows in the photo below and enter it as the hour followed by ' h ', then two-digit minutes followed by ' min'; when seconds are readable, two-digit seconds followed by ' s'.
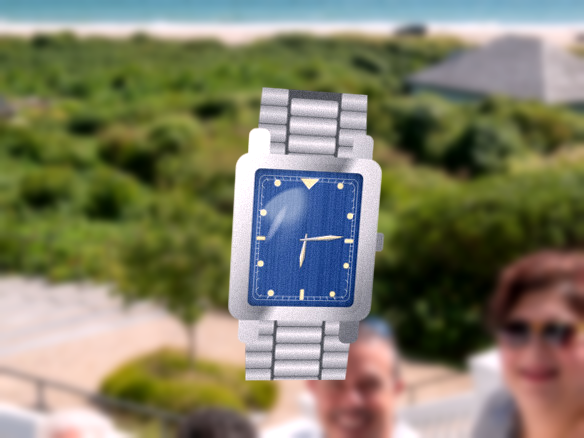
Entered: 6 h 14 min
